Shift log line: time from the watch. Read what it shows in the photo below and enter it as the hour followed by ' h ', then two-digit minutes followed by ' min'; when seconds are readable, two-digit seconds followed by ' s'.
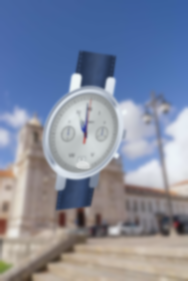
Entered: 10 h 59 min
